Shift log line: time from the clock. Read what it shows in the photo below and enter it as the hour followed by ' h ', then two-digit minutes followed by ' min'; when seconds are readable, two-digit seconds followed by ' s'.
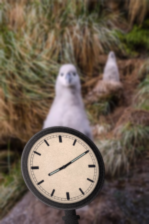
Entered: 8 h 10 min
